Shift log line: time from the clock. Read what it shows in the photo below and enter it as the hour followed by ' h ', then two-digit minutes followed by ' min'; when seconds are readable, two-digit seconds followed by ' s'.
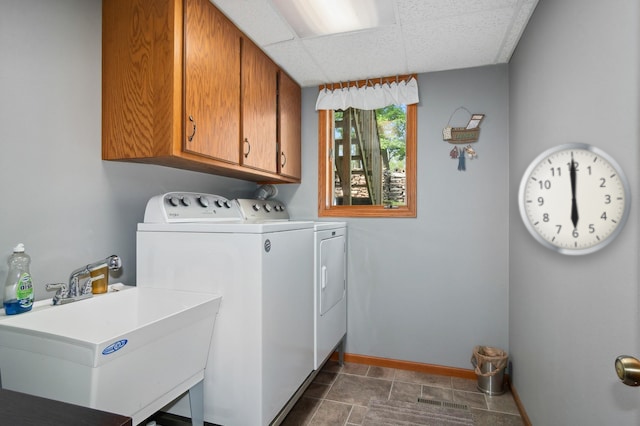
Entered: 6 h 00 min
